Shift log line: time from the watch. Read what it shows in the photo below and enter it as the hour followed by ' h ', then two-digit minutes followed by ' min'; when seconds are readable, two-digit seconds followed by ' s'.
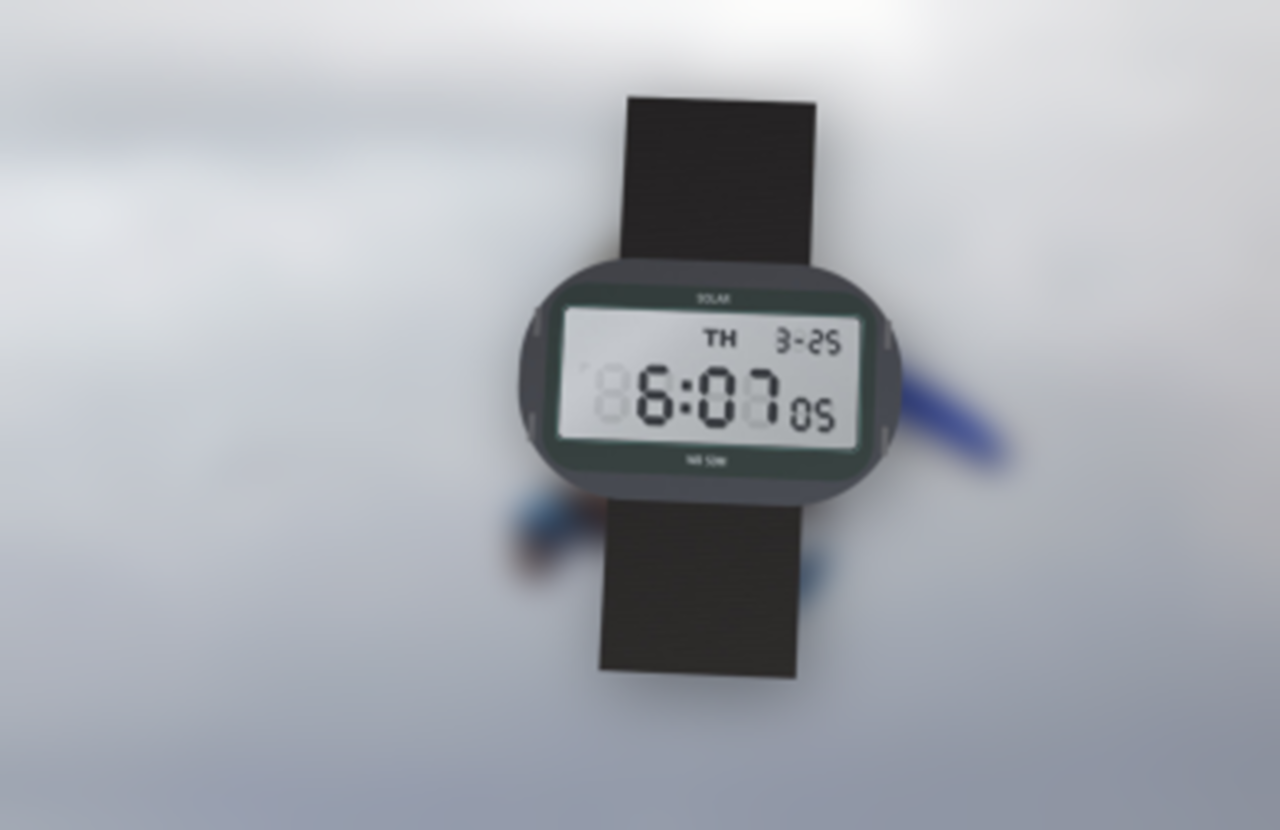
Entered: 6 h 07 min 05 s
